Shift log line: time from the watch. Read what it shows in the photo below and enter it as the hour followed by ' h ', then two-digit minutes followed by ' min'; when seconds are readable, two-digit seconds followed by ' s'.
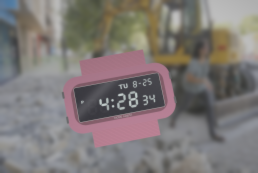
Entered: 4 h 28 min 34 s
